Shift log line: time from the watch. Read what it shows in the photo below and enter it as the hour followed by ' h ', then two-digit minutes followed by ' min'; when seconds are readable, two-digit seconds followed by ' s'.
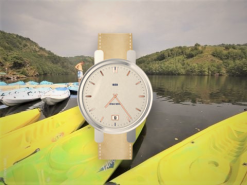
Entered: 7 h 24 min
